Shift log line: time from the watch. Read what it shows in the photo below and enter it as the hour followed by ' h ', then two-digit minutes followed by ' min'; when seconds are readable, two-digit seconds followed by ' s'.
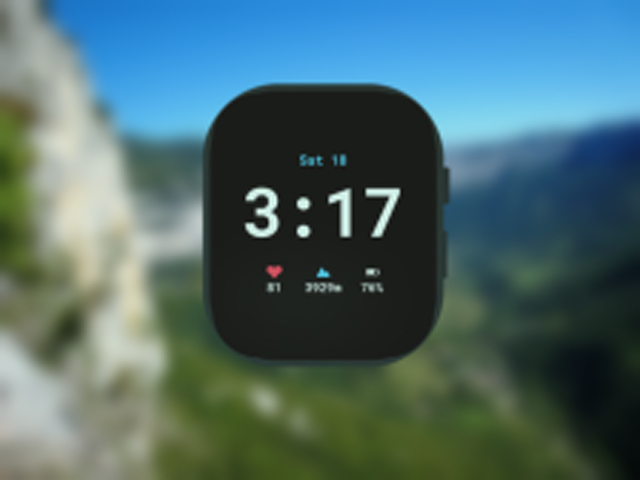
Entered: 3 h 17 min
